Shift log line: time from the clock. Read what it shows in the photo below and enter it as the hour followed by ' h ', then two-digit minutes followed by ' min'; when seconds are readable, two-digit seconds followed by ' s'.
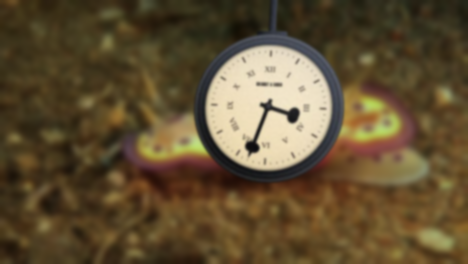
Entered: 3 h 33 min
